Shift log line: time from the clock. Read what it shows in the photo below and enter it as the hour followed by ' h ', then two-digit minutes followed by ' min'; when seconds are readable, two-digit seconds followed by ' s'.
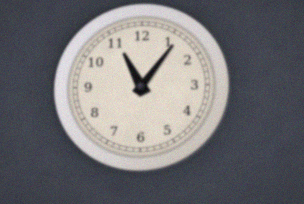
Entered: 11 h 06 min
